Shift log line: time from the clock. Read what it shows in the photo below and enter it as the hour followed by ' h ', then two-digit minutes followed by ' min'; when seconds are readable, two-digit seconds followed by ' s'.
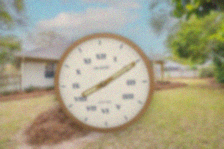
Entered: 8 h 10 min
